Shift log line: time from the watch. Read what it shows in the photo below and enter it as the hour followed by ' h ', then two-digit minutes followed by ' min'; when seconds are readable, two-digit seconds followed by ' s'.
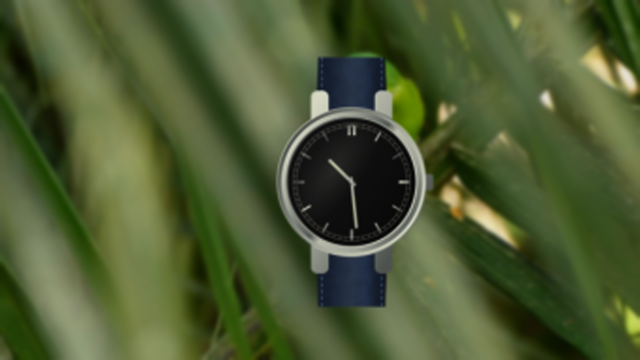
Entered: 10 h 29 min
